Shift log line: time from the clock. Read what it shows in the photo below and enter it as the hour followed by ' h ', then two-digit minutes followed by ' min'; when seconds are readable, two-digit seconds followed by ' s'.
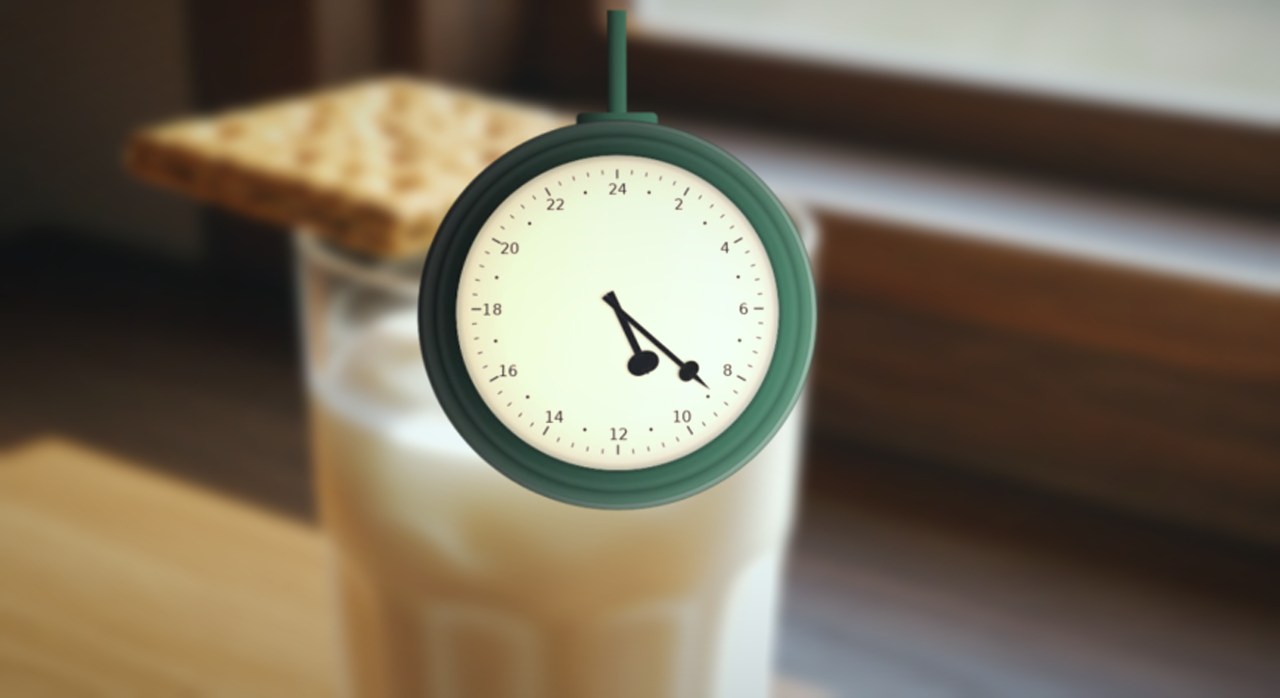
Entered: 10 h 22 min
